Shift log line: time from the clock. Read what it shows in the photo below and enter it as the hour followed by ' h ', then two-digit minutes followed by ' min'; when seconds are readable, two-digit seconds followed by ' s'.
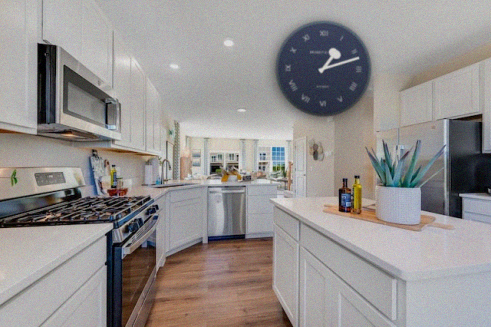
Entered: 1 h 12 min
